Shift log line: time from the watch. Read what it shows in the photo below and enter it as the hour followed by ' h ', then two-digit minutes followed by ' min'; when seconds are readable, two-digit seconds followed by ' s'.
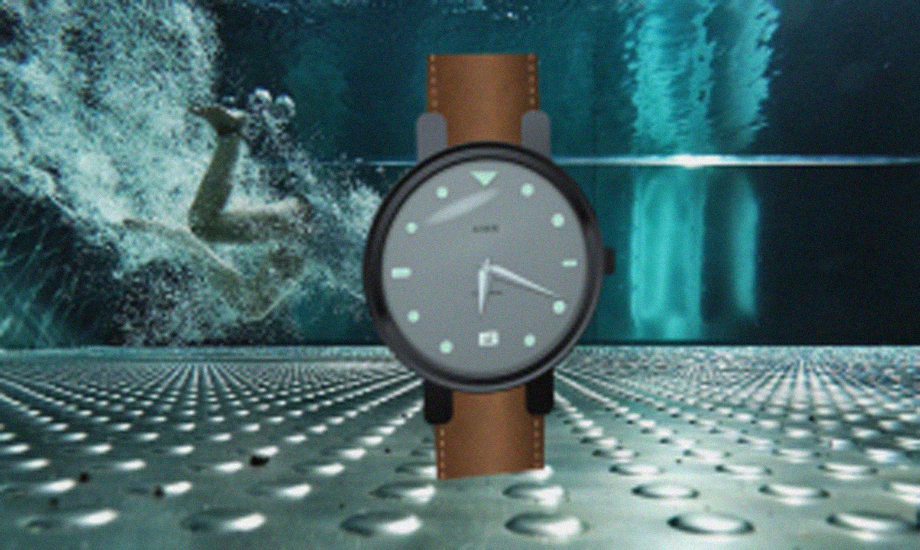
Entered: 6 h 19 min
